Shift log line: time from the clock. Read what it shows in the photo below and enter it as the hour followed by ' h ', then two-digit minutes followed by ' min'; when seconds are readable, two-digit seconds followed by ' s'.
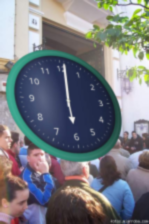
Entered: 6 h 01 min
